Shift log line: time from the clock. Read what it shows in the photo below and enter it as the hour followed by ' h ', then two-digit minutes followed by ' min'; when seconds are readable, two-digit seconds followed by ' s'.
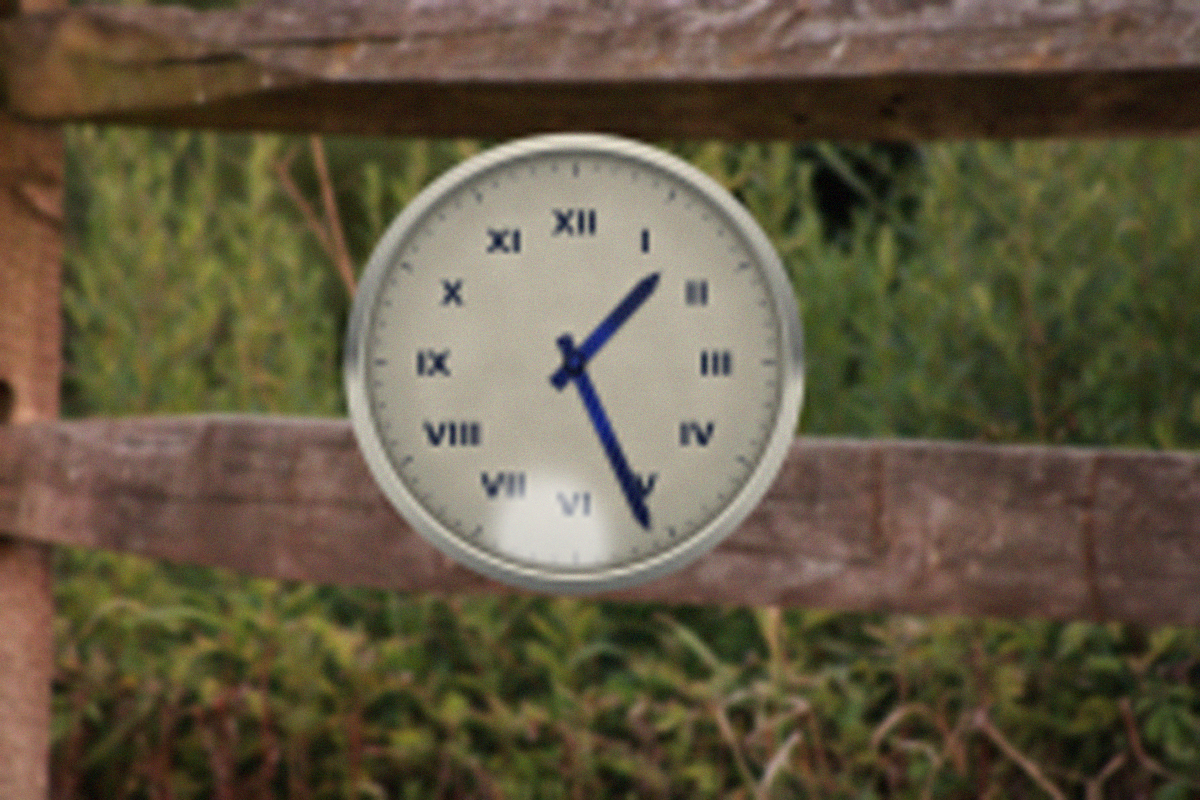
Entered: 1 h 26 min
